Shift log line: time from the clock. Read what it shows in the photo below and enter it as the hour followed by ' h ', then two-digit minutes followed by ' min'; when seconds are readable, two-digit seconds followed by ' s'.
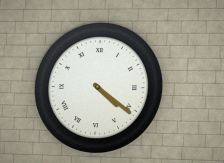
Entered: 4 h 21 min
